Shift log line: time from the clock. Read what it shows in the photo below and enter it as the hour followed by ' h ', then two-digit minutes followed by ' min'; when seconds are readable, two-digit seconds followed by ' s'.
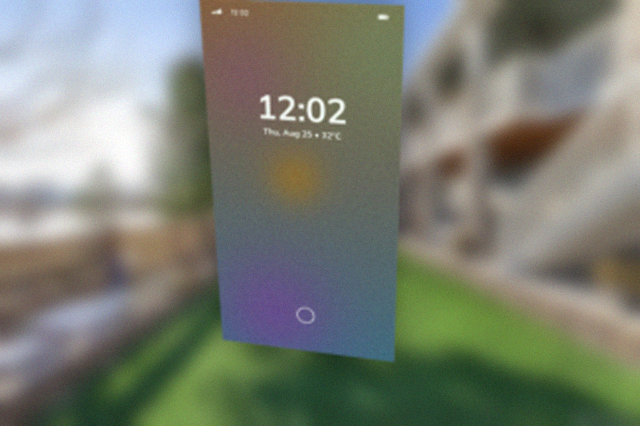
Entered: 12 h 02 min
